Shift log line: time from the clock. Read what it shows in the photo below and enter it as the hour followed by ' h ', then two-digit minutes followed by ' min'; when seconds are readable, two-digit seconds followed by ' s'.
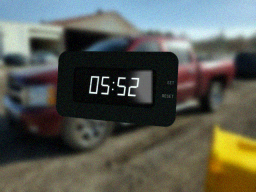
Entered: 5 h 52 min
